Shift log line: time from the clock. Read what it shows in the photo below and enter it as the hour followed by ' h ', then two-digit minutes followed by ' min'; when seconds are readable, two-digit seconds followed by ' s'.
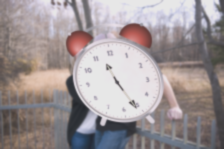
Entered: 11 h 26 min
